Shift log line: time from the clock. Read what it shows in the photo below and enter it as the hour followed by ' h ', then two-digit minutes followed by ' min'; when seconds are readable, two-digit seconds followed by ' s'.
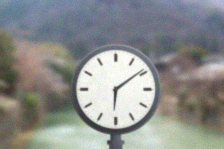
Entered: 6 h 09 min
